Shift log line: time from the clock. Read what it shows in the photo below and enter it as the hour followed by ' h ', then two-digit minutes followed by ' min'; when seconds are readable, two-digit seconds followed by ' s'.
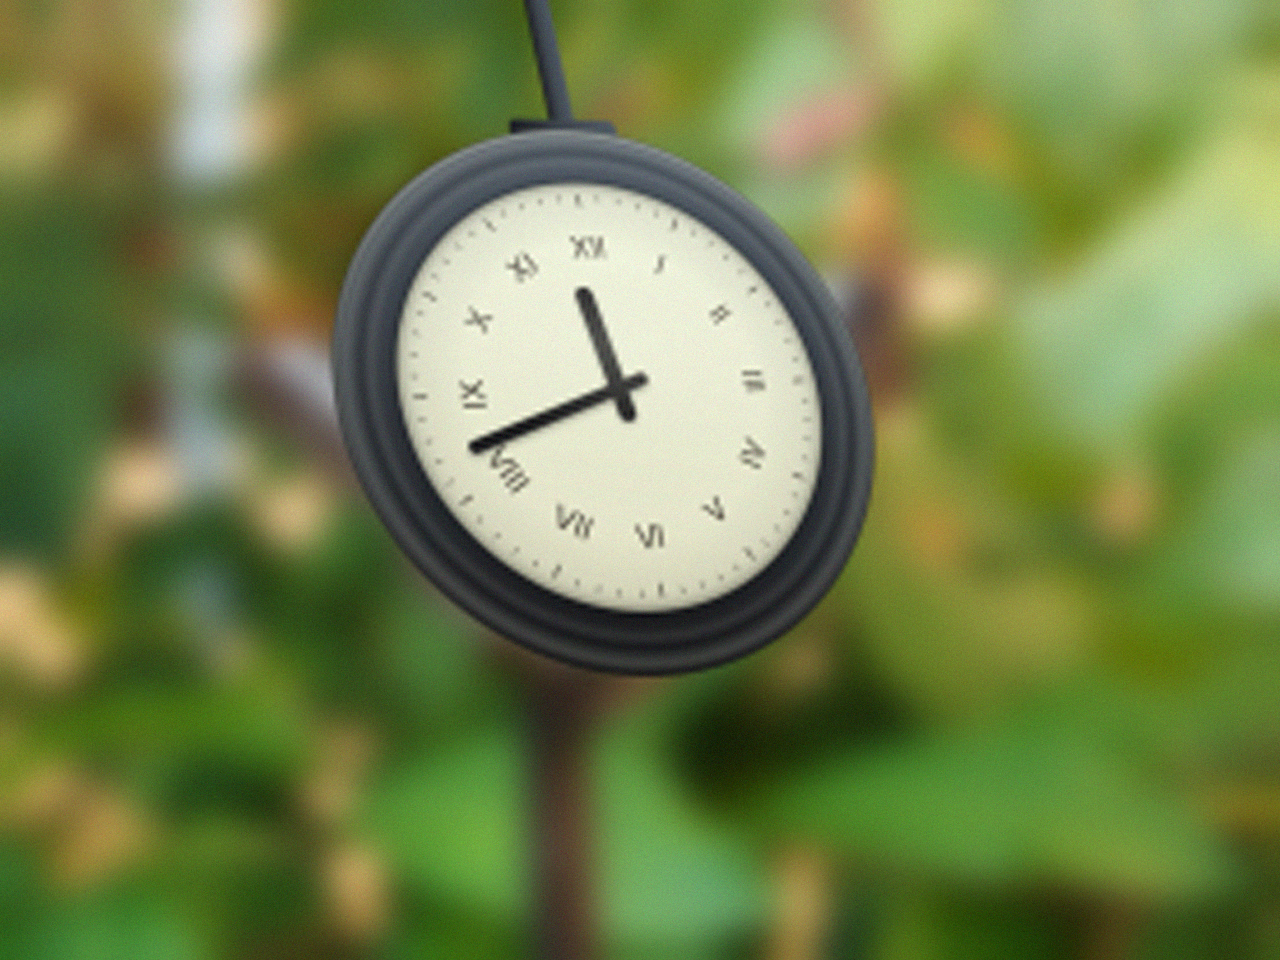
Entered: 11 h 42 min
